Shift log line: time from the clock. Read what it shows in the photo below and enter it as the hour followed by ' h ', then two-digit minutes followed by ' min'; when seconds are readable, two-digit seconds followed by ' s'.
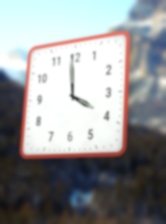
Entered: 3 h 59 min
